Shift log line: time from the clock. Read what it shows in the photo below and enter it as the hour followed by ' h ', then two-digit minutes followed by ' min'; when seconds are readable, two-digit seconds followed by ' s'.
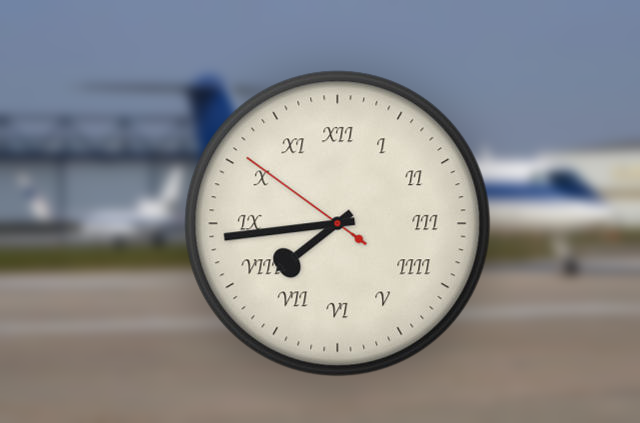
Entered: 7 h 43 min 51 s
